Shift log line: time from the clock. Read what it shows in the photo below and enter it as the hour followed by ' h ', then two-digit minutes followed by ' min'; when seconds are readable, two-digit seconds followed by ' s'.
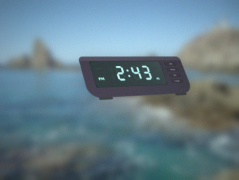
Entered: 2 h 43 min
